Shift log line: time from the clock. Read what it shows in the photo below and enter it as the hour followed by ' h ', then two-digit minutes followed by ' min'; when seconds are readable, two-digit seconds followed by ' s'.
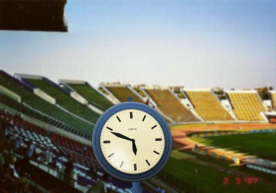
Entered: 5 h 49 min
